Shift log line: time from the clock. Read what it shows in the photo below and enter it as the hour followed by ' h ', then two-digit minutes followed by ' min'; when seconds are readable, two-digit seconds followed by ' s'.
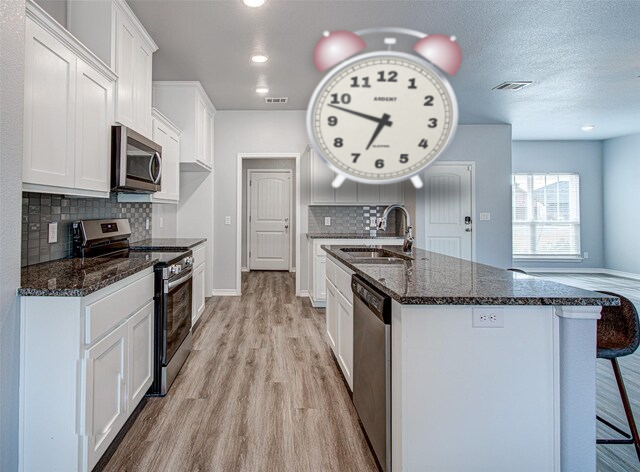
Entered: 6 h 48 min
